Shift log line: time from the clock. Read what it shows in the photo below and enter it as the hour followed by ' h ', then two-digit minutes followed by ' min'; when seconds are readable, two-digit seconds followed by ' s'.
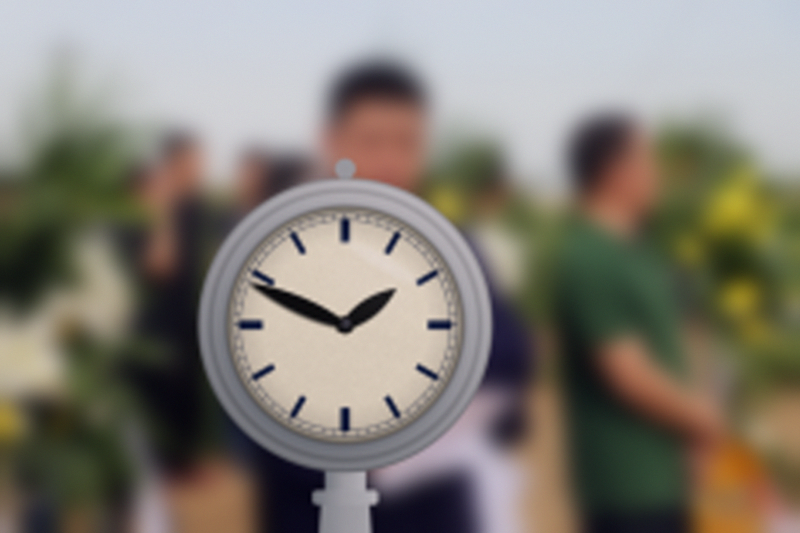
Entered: 1 h 49 min
